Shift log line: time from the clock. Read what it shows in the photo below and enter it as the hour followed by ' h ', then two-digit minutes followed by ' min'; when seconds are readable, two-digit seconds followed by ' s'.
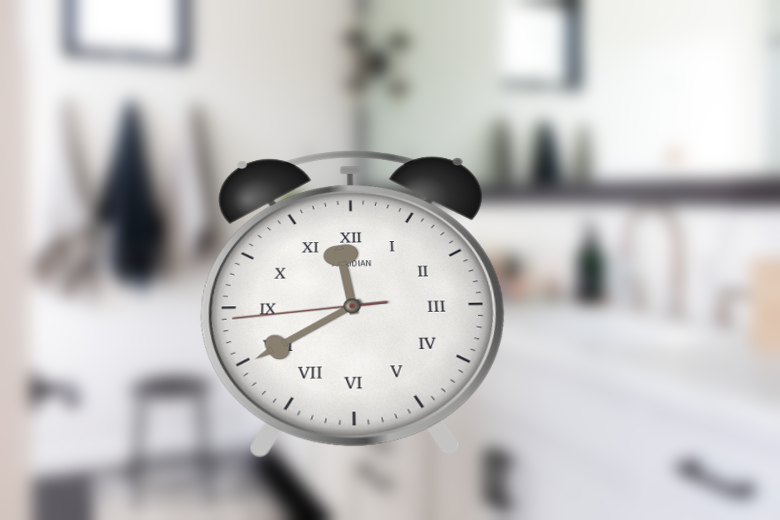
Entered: 11 h 39 min 44 s
